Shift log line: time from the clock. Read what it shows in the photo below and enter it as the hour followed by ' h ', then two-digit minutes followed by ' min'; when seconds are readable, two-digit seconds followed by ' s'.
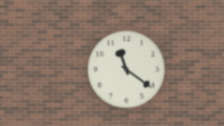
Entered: 11 h 21 min
